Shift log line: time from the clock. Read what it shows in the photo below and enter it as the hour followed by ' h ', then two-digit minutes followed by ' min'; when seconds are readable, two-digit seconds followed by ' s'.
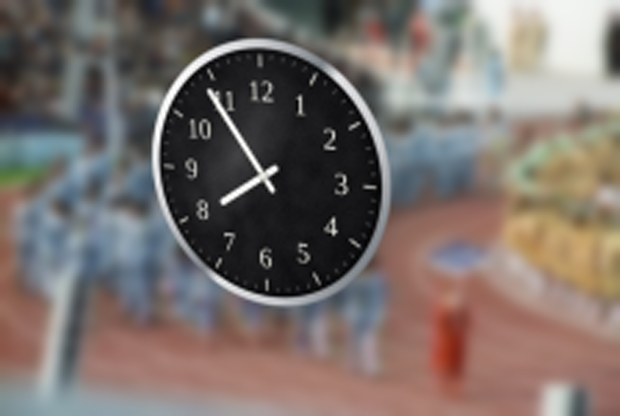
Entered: 7 h 54 min
